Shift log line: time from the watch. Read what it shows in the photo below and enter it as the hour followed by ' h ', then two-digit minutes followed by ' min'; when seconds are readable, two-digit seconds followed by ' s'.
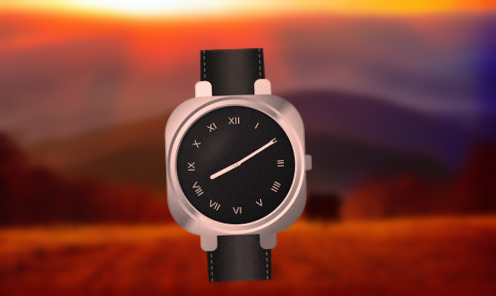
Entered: 8 h 10 min
